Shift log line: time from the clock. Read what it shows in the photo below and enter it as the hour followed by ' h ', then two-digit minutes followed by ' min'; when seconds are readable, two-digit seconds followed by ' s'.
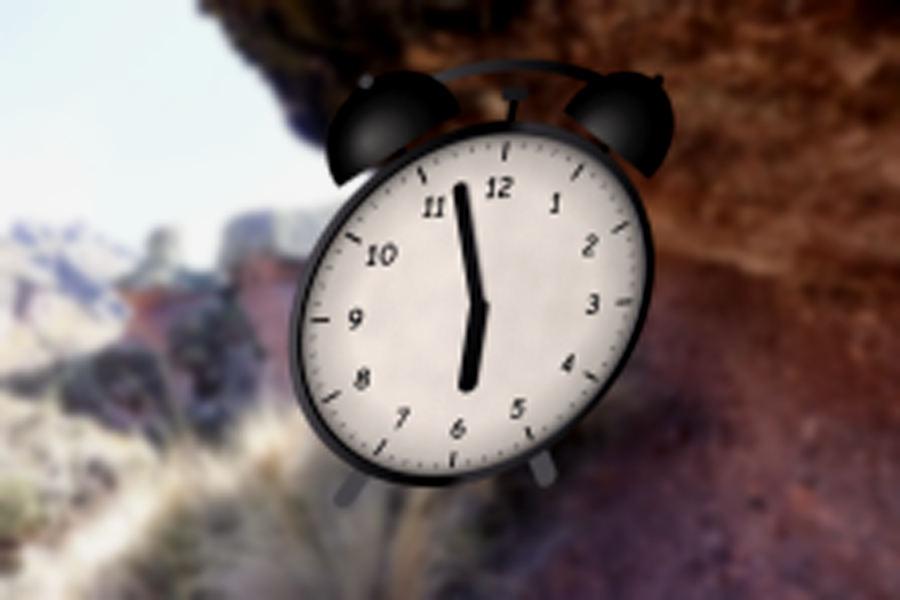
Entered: 5 h 57 min
